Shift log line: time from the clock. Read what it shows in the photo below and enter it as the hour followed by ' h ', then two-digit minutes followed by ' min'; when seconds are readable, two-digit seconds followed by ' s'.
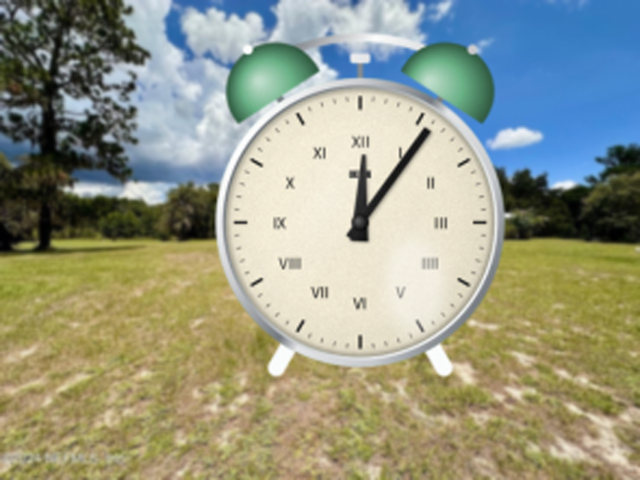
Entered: 12 h 06 min
